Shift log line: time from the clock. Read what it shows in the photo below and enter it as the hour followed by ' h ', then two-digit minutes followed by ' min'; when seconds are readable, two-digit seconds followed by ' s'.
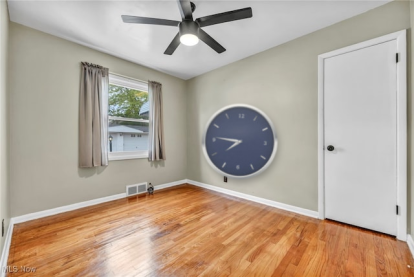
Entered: 7 h 46 min
